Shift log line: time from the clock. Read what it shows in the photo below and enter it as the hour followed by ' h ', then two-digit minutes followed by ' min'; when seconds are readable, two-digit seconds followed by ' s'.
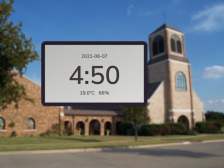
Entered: 4 h 50 min
